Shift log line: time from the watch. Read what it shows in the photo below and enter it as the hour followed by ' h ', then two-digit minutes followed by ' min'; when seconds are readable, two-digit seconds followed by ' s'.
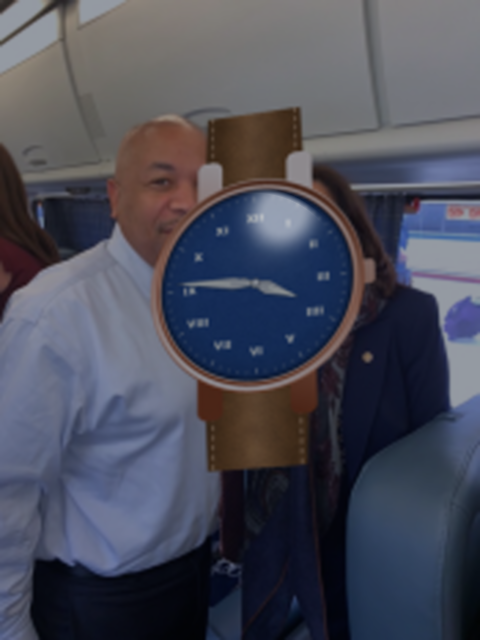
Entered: 3 h 46 min
